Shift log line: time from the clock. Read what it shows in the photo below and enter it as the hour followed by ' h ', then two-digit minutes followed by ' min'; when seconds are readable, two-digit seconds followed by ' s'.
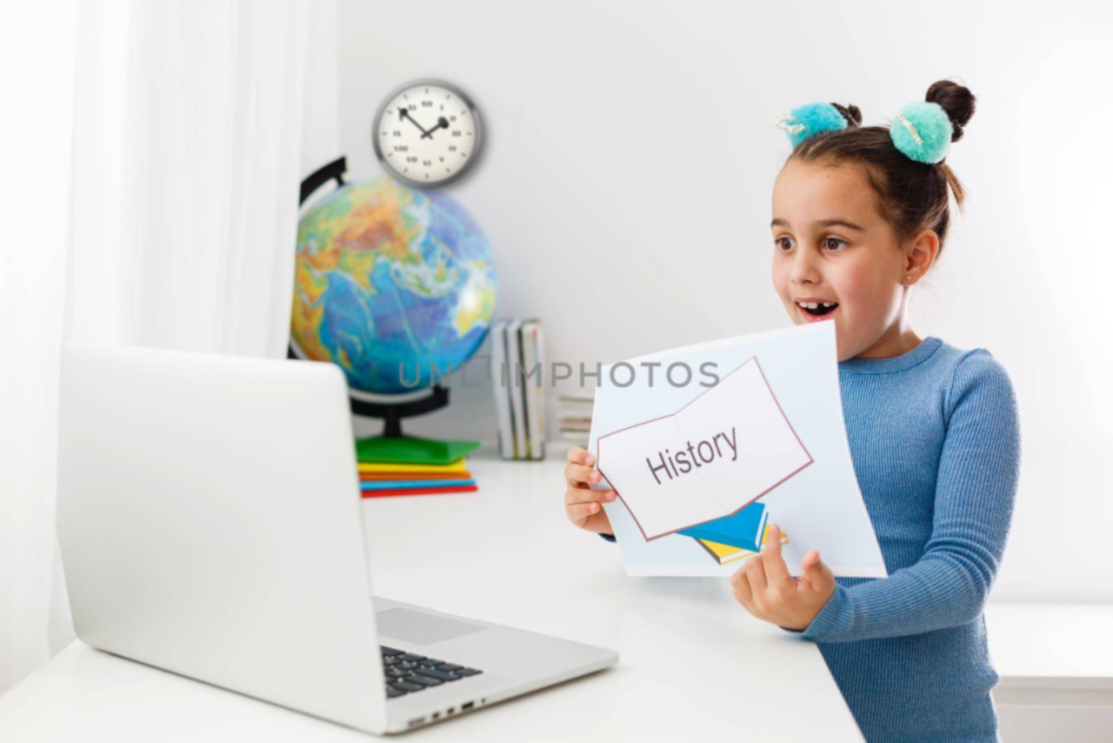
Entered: 1 h 52 min
